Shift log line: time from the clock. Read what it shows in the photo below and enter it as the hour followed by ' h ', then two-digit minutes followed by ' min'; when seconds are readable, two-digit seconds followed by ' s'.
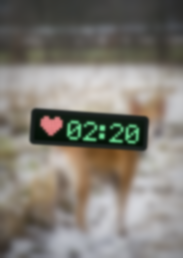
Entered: 2 h 20 min
